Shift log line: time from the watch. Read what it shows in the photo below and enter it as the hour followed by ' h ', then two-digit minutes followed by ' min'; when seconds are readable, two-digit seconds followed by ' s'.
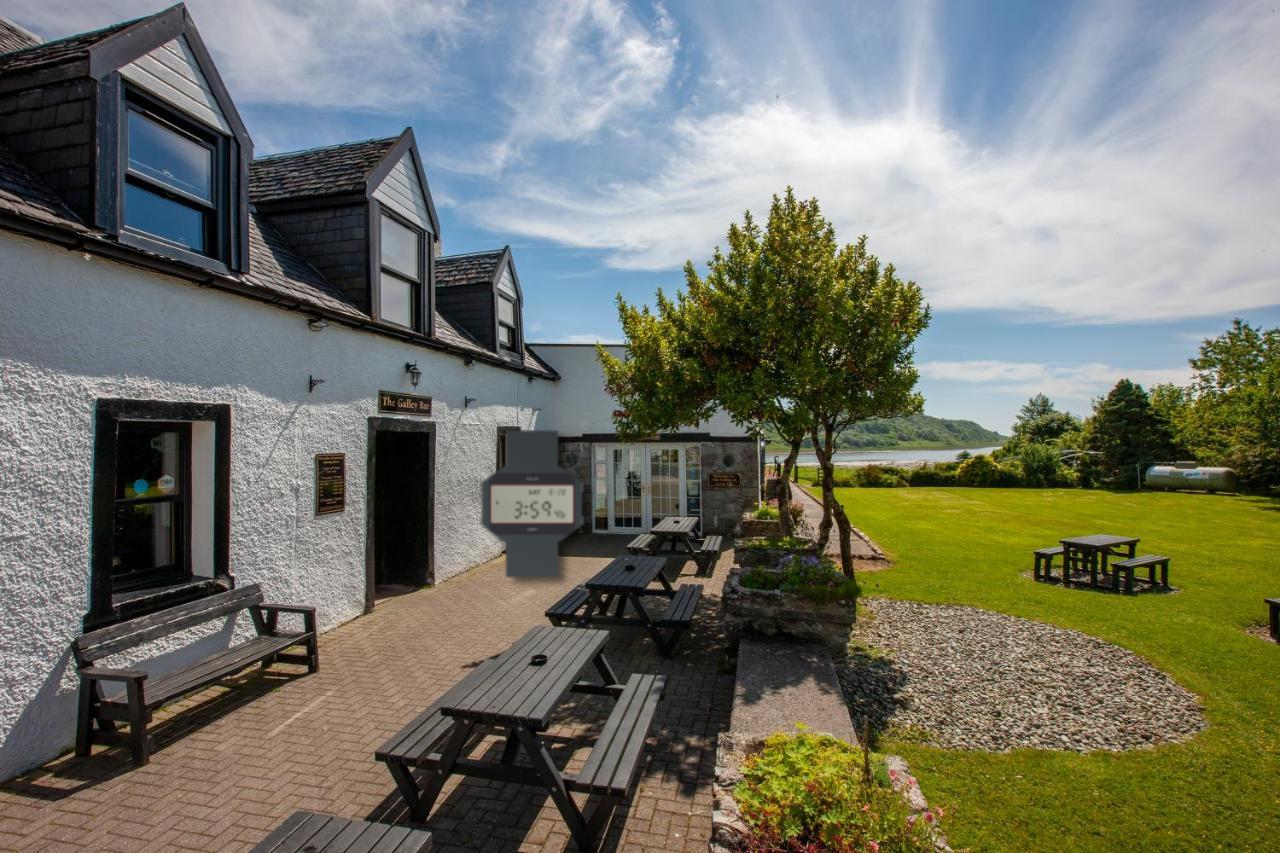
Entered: 3 h 59 min
